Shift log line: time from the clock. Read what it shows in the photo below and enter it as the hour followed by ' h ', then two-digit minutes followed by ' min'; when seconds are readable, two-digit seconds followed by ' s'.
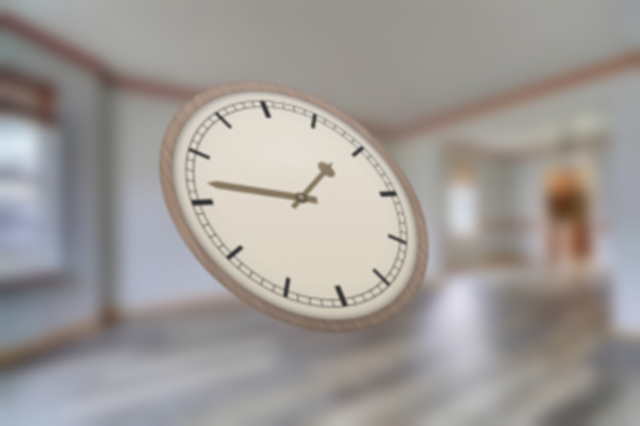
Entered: 1 h 47 min
